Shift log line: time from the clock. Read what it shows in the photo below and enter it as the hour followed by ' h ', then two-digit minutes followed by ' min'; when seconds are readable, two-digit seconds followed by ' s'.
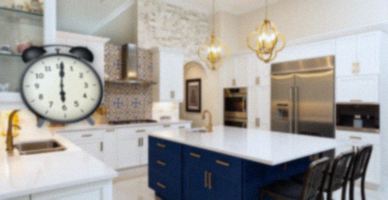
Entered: 6 h 01 min
